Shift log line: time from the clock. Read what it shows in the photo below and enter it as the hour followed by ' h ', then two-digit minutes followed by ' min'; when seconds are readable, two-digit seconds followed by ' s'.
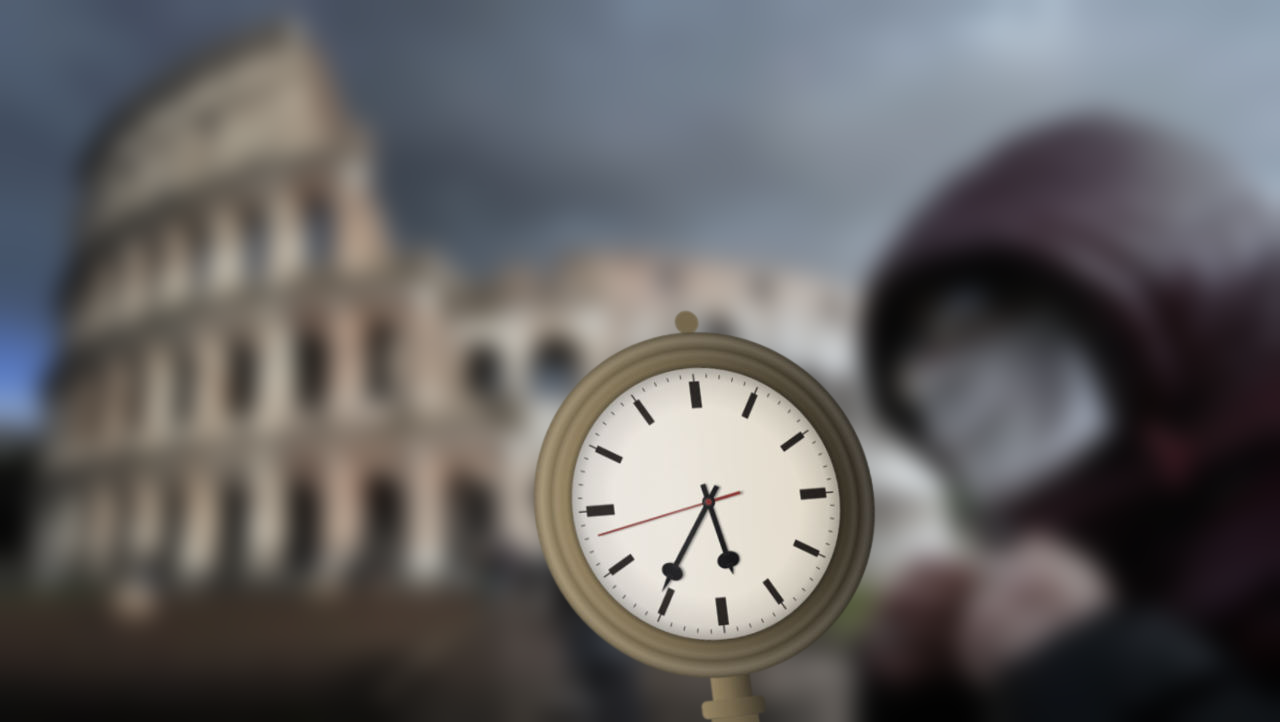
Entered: 5 h 35 min 43 s
